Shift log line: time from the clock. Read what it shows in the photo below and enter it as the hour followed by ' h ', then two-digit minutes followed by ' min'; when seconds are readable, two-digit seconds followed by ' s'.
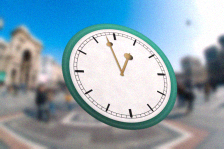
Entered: 12 h 58 min
